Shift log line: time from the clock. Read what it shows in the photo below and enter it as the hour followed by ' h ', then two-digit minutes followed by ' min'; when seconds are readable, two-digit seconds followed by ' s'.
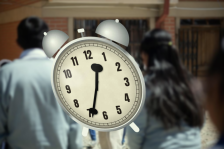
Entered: 12 h 34 min
